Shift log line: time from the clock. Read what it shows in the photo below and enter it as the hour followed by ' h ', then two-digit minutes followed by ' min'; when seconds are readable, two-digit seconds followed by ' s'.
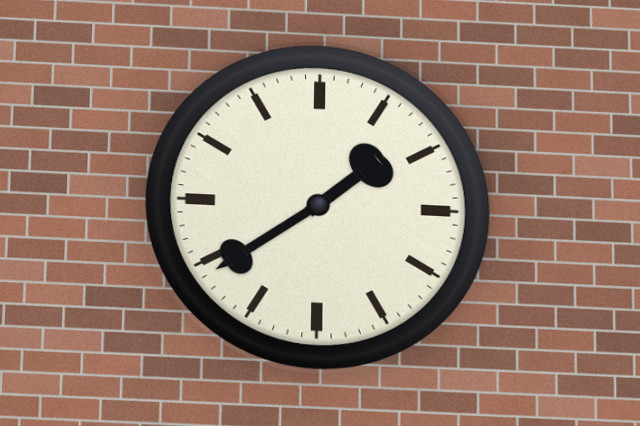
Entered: 1 h 39 min
